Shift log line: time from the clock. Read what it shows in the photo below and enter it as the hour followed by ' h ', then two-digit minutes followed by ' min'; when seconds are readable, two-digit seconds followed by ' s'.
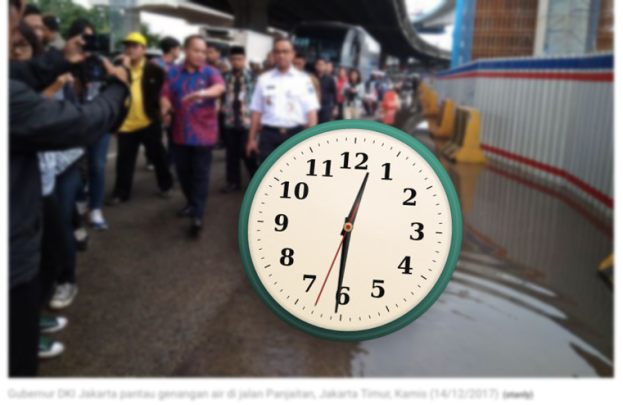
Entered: 12 h 30 min 33 s
